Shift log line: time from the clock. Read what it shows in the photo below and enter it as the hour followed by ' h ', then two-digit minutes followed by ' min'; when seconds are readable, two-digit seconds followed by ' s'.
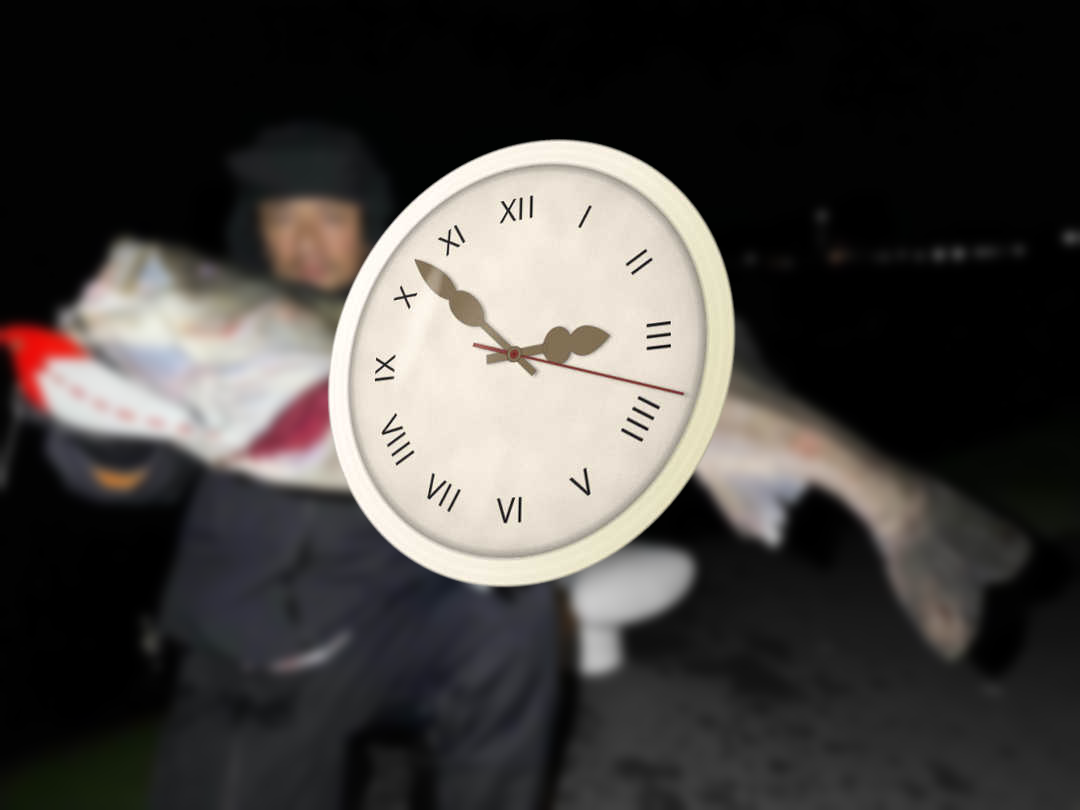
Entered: 2 h 52 min 18 s
